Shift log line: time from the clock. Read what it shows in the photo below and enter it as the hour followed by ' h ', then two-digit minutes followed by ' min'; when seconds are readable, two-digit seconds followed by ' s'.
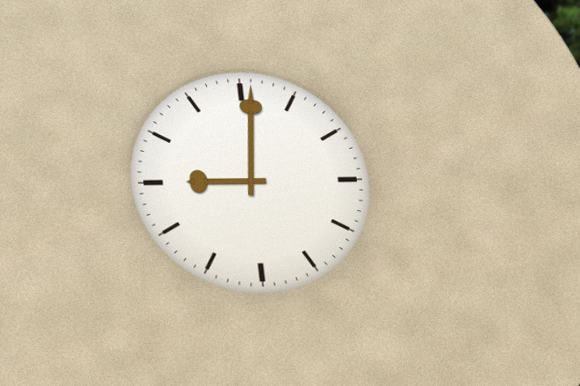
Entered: 9 h 01 min
